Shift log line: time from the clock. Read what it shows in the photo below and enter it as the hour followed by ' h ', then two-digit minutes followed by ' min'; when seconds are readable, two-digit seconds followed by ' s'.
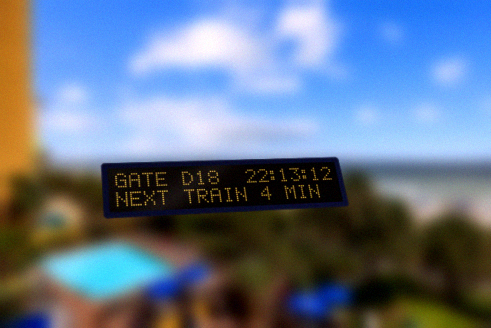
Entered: 22 h 13 min 12 s
